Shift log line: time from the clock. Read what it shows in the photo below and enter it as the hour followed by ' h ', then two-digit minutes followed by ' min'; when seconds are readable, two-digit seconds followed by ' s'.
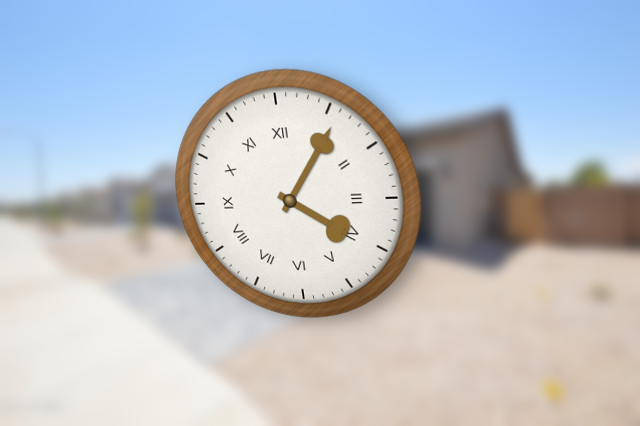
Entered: 4 h 06 min
